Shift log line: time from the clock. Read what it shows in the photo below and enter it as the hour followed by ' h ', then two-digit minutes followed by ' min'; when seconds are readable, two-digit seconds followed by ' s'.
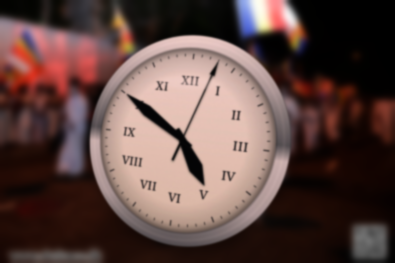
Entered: 4 h 50 min 03 s
